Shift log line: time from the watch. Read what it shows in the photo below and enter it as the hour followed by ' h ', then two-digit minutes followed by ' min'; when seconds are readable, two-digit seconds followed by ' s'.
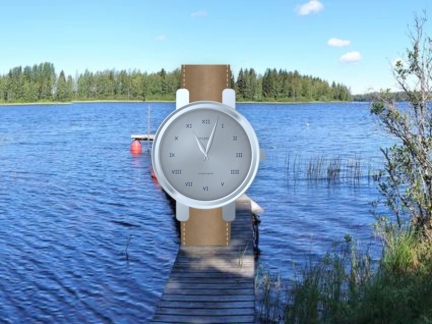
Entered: 11 h 03 min
